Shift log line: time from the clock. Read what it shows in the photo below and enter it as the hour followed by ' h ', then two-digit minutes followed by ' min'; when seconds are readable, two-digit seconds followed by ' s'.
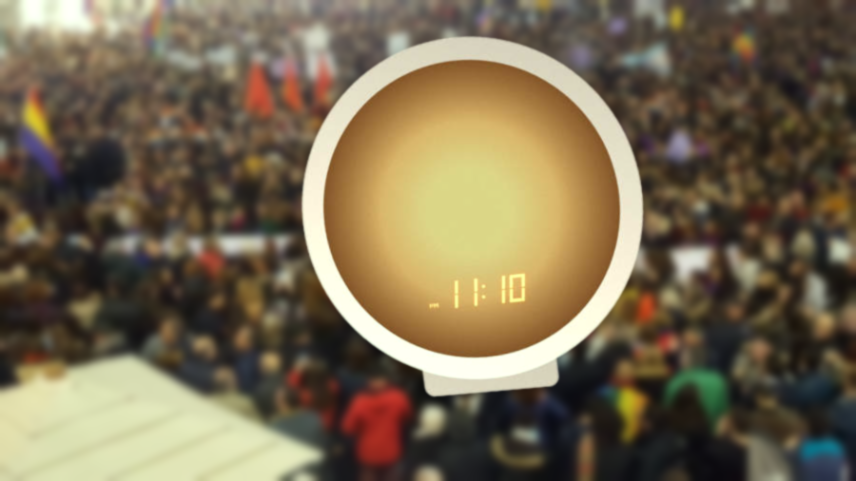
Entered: 11 h 10 min
